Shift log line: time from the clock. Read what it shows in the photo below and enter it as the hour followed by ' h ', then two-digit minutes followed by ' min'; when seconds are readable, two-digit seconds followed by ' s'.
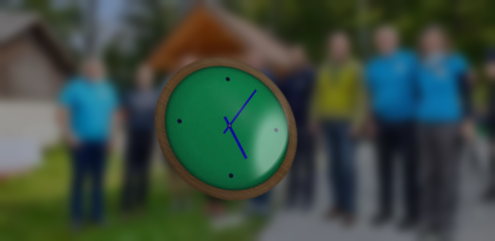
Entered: 5 h 06 min
